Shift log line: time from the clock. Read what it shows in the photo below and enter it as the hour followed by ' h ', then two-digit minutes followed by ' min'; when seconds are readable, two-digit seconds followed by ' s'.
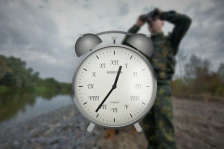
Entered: 12 h 36 min
